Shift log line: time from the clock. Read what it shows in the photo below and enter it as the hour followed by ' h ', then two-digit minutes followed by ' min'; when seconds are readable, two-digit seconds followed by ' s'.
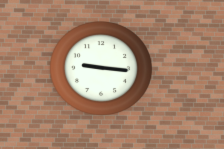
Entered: 9 h 16 min
